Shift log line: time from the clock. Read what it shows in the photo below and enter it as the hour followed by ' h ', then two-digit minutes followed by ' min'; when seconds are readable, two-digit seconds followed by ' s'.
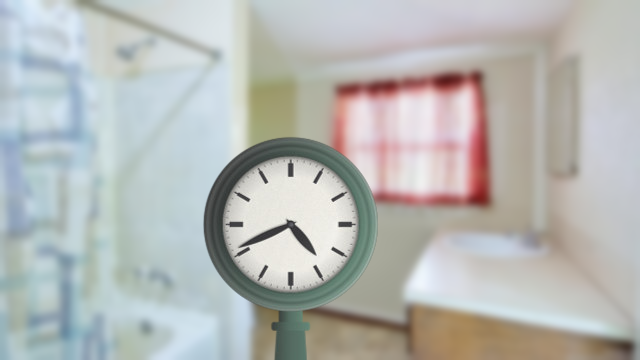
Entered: 4 h 41 min
